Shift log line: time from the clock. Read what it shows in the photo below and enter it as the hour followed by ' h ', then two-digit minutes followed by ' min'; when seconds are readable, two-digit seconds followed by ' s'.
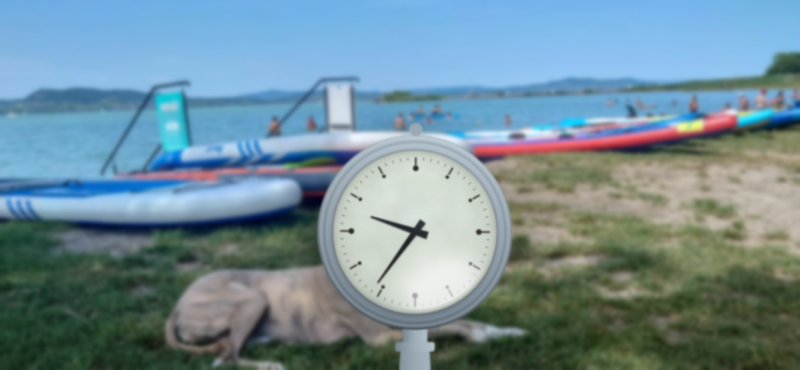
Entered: 9 h 36 min
